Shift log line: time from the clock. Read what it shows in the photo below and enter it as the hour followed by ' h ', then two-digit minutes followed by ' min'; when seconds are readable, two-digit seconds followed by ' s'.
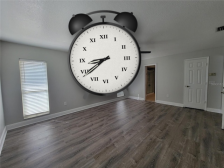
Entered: 8 h 39 min
